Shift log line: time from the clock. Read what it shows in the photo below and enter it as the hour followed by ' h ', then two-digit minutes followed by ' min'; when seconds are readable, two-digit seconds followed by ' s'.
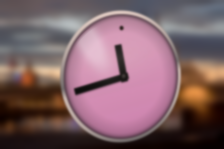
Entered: 11 h 43 min
